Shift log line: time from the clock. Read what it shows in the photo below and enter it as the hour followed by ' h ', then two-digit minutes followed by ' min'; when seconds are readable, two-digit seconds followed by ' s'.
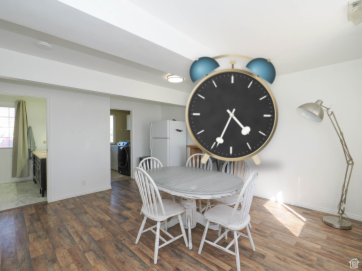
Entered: 4 h 34 min
